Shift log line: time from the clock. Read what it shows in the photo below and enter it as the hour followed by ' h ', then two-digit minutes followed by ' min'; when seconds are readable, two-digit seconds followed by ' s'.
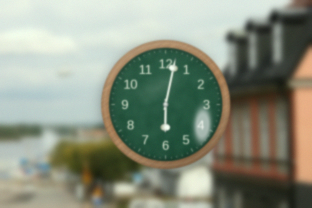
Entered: 6 h 02 min
